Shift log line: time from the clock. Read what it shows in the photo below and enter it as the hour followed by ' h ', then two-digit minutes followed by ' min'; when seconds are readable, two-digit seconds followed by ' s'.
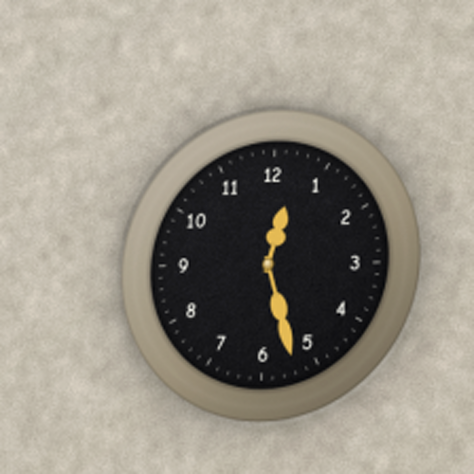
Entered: 12 h 27 min
